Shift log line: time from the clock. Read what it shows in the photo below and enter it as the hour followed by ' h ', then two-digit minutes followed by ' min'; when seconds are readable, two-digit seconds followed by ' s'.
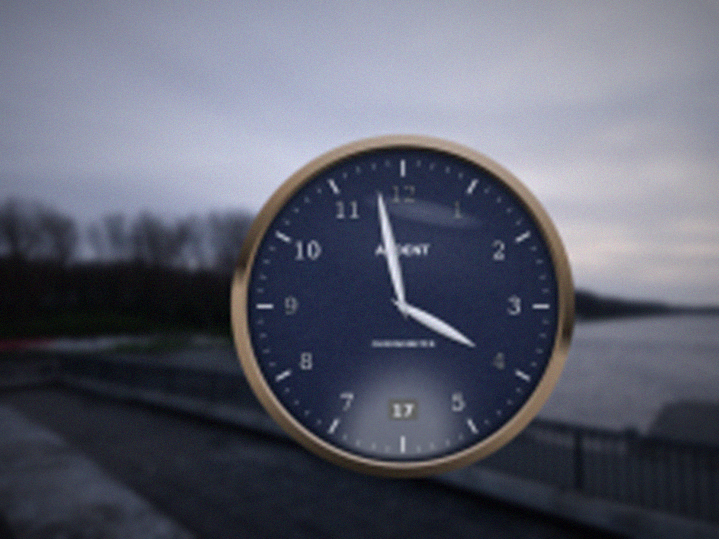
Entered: 3 h 58 min
